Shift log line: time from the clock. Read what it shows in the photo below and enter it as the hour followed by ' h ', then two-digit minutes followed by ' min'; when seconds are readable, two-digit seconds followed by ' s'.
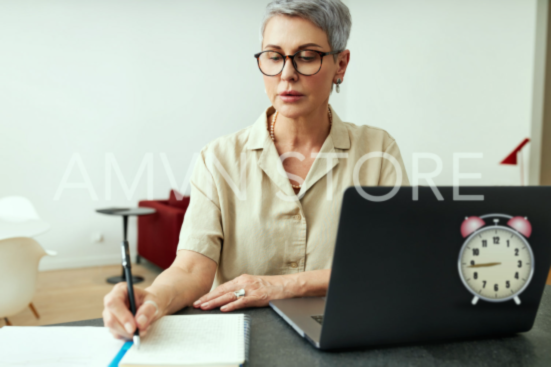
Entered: 8 h 44 min
